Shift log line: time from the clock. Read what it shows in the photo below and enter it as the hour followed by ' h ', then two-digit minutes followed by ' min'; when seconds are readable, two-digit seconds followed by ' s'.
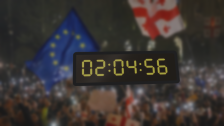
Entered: 2 h 04 min 56 s
